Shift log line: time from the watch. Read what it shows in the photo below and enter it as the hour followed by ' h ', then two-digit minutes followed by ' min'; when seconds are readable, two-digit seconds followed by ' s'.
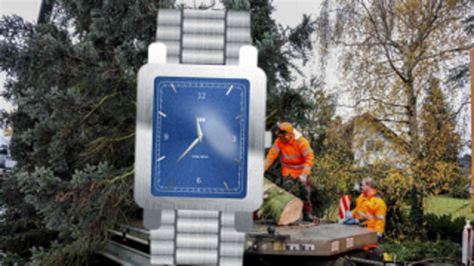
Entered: 11 h 37 min
